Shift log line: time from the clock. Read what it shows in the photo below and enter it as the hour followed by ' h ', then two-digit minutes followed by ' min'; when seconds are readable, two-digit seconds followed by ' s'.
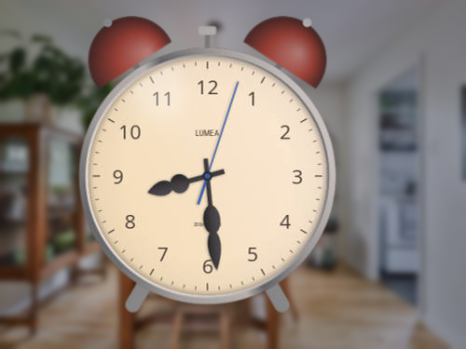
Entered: 8 h 29 min 03 s
